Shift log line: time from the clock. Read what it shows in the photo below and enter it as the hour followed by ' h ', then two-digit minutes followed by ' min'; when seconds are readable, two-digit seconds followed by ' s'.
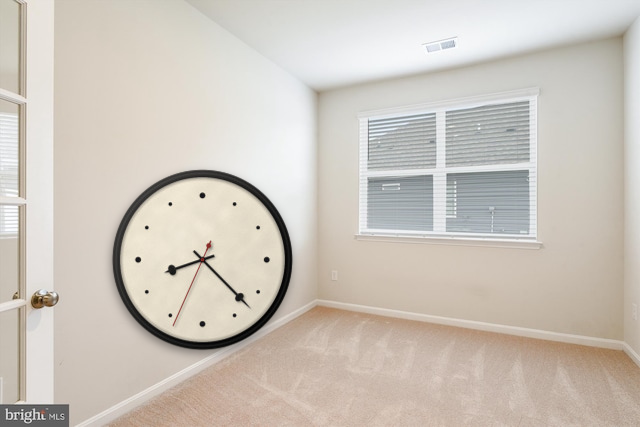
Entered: 8 h 22 min 34 s
